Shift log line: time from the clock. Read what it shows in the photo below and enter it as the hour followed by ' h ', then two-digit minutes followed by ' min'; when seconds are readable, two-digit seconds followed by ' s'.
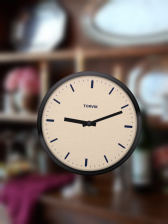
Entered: 9 h 11 min
